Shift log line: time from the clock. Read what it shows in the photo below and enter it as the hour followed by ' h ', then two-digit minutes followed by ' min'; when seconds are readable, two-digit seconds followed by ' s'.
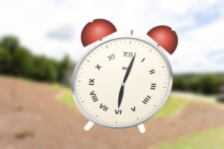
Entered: 6 h 02 min
